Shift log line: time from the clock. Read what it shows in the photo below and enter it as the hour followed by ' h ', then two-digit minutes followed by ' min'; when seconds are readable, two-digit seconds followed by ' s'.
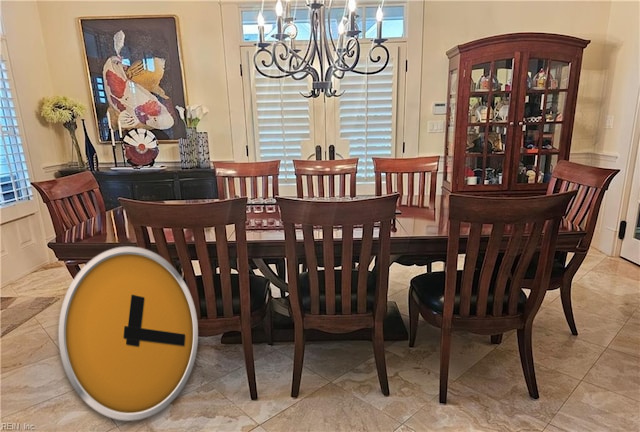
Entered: 12 h 16 min
